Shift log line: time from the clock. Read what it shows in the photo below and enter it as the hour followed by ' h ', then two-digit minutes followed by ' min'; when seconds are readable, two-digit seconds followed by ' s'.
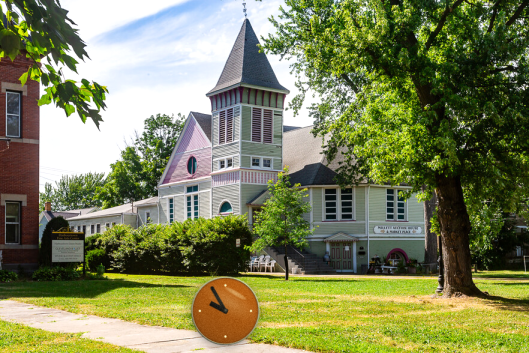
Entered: 9 h 55 min
